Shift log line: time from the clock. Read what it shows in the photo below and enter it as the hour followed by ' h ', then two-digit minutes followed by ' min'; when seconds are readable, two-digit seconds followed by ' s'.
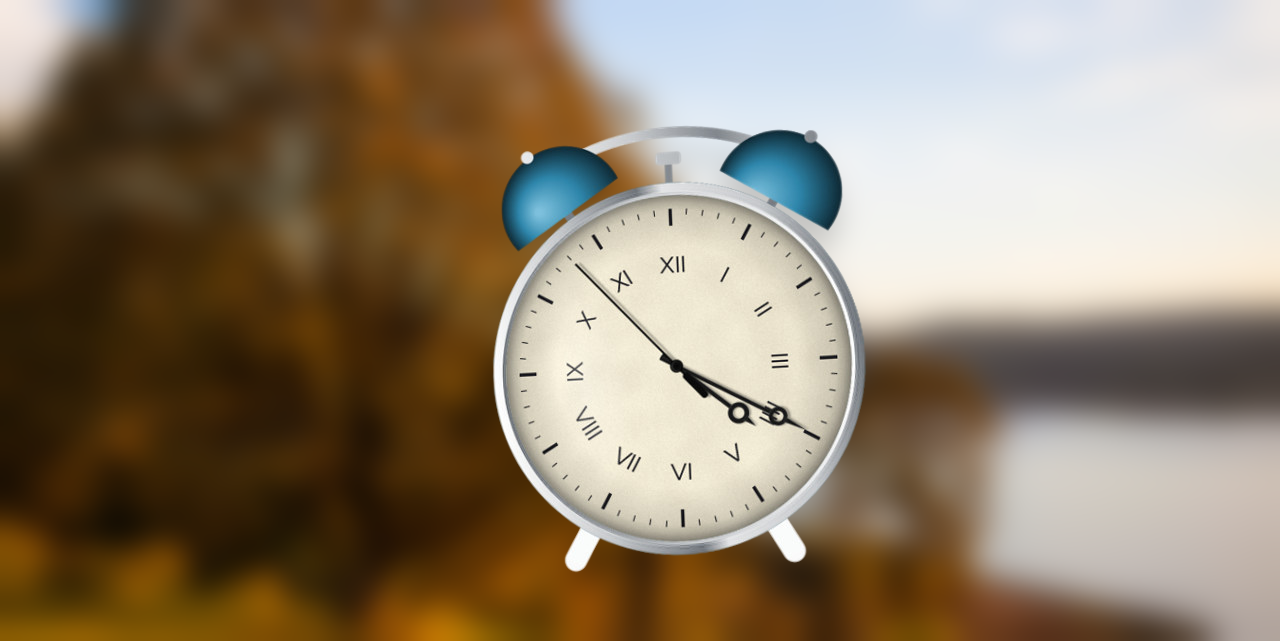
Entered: 4 h 19 min 53 s
